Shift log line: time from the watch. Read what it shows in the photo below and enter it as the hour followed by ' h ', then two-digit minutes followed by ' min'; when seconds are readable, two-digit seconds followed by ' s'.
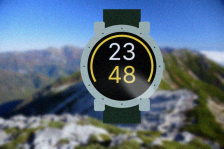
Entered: 23 h 48 min
